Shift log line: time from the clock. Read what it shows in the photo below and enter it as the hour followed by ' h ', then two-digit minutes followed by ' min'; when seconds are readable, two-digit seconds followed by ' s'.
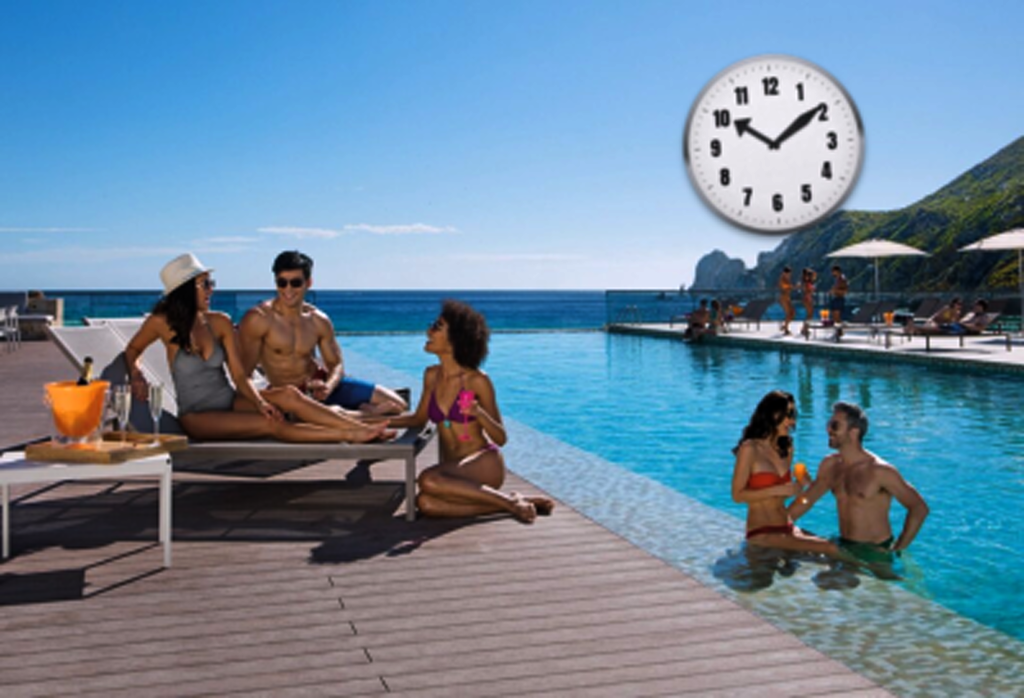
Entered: 10 h 09 min
